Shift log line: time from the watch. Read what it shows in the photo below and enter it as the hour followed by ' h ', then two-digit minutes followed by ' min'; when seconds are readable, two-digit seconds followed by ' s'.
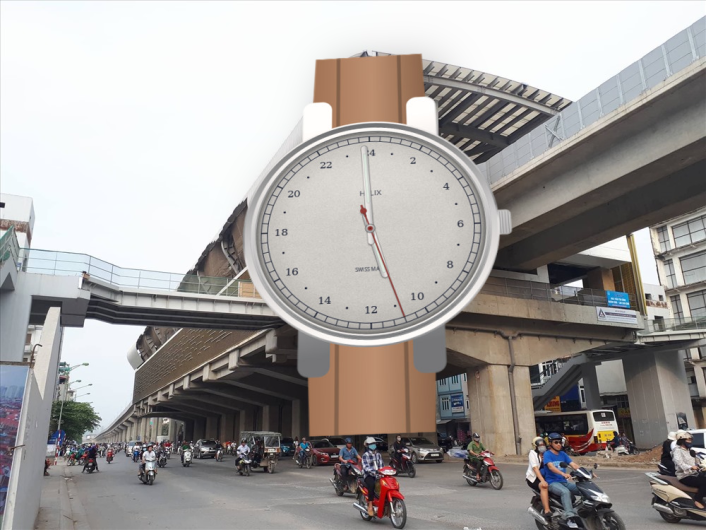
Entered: 10 h 59 min 27 s
